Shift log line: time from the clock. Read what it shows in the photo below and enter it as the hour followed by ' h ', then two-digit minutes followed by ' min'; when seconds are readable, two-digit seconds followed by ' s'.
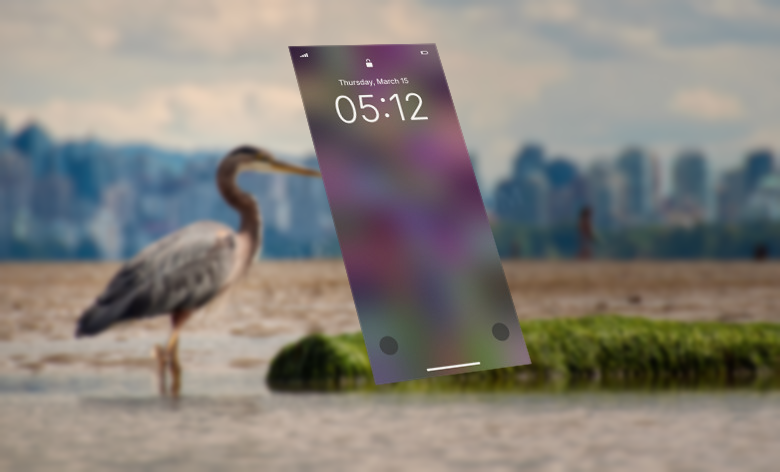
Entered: 5 h 12 min
